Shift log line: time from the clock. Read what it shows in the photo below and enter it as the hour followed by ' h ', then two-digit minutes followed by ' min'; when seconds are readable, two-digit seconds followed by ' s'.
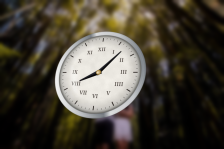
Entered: 8 h 07 min
